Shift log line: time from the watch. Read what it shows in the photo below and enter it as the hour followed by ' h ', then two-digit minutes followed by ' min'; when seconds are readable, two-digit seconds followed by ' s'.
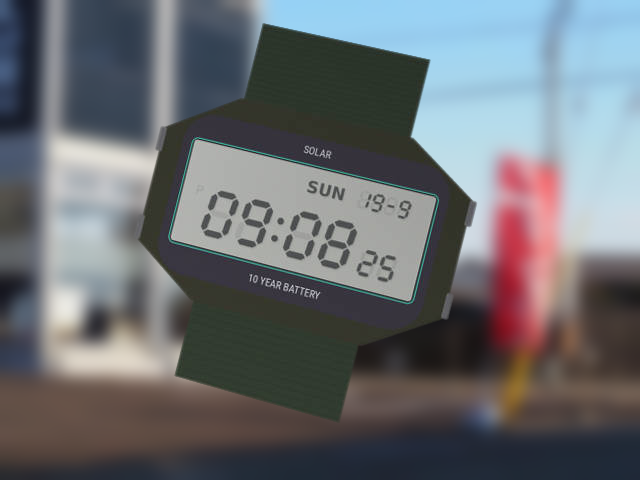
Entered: 9 h 08 min 25 s
